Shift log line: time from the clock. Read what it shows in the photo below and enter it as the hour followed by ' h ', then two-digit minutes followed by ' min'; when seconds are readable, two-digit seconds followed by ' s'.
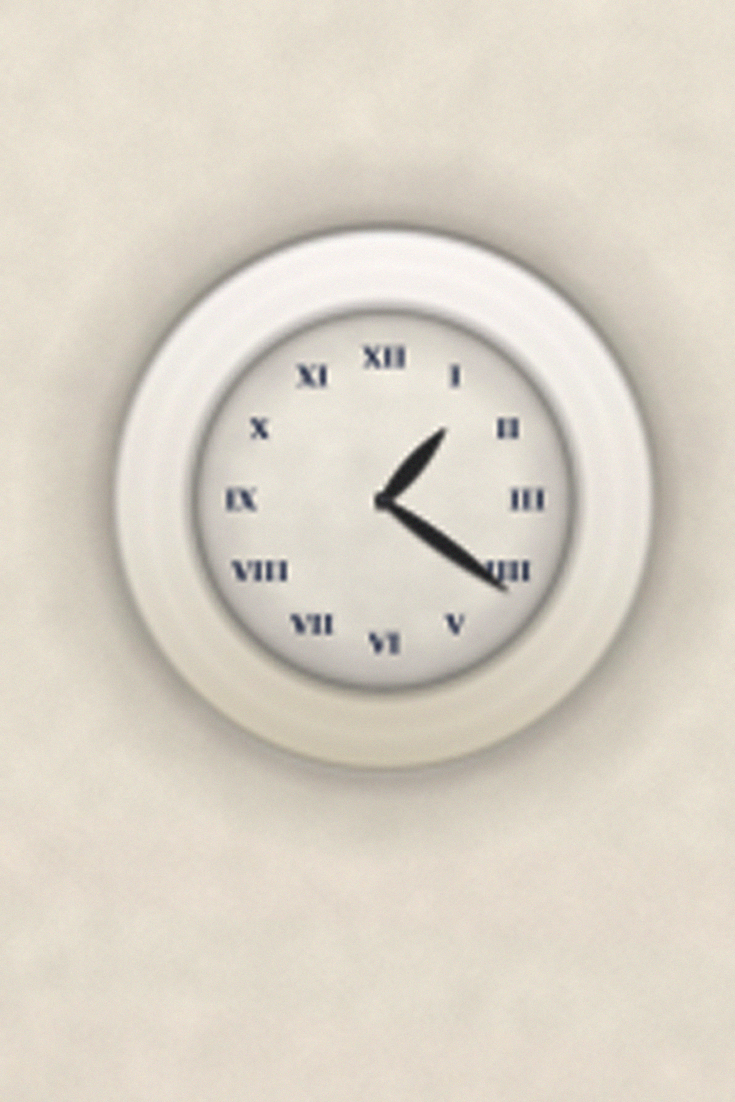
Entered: 1 h 21 min
